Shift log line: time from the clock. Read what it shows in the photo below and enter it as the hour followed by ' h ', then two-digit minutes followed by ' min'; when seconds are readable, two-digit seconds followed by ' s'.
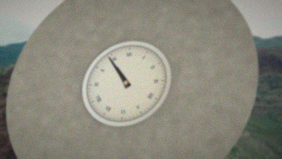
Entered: 10 h 54 min
